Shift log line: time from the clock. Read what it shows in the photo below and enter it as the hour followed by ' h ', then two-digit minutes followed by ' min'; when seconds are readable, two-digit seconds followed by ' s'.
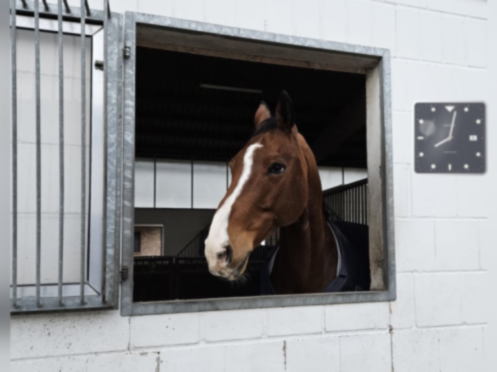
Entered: 8 h 02 min
